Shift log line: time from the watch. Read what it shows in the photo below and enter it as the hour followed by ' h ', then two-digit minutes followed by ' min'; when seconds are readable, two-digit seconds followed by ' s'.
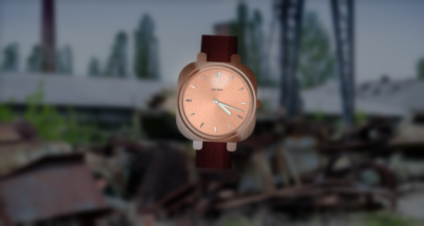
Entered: 4 h 18 min
